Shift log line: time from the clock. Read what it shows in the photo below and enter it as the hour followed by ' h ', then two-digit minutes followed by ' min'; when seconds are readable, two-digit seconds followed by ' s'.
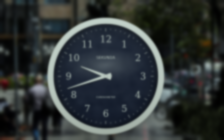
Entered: 9 h 42 min
